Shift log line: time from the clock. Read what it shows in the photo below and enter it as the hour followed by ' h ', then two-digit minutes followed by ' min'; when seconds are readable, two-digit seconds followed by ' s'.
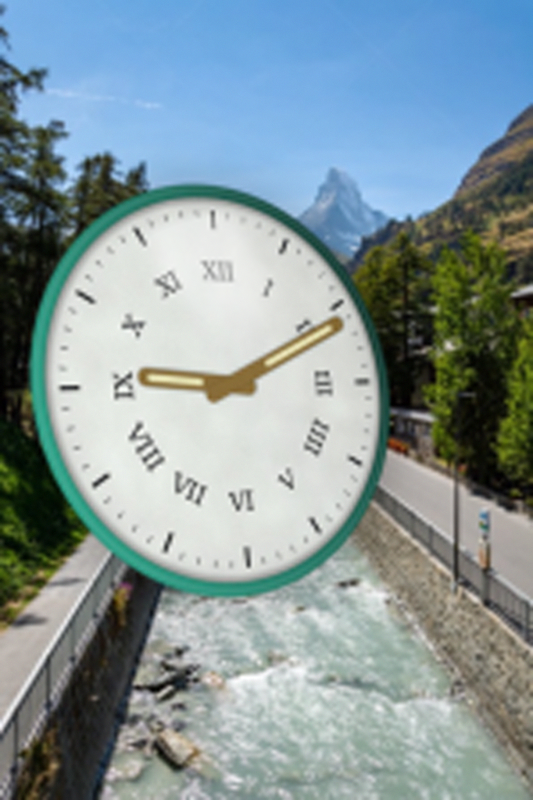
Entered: 9 h 11 min
